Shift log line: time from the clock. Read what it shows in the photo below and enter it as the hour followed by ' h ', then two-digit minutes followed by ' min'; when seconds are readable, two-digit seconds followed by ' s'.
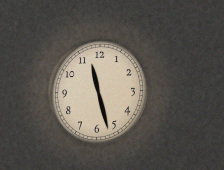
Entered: 11 h 27 min
